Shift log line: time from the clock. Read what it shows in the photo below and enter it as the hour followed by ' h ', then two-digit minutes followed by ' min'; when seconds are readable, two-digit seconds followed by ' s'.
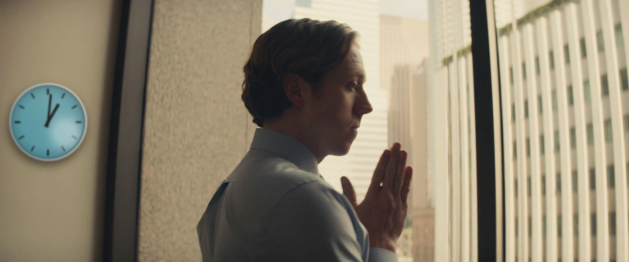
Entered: 1 h 01 min
